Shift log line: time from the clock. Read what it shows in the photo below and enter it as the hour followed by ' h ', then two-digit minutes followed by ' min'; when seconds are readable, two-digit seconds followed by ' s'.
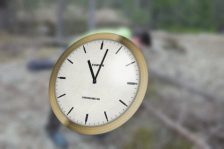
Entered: 11 h 02 min
